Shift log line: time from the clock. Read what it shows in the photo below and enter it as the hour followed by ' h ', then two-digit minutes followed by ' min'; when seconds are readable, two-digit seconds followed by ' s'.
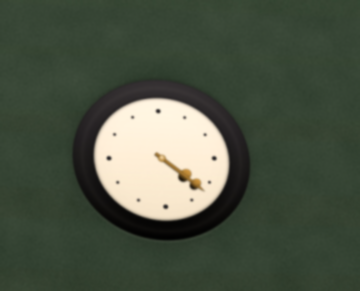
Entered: 4 h 22 min
